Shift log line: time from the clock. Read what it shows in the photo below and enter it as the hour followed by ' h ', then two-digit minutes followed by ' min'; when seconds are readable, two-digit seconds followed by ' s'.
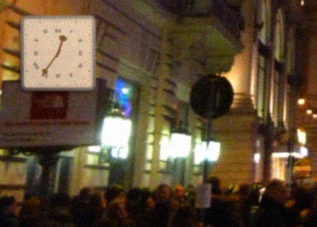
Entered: 12 h 36 min
